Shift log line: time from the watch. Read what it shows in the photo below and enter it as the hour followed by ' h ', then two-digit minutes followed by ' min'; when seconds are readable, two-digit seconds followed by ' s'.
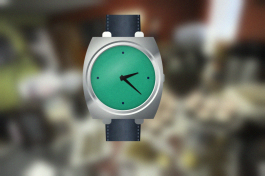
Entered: 2 h 22 min
